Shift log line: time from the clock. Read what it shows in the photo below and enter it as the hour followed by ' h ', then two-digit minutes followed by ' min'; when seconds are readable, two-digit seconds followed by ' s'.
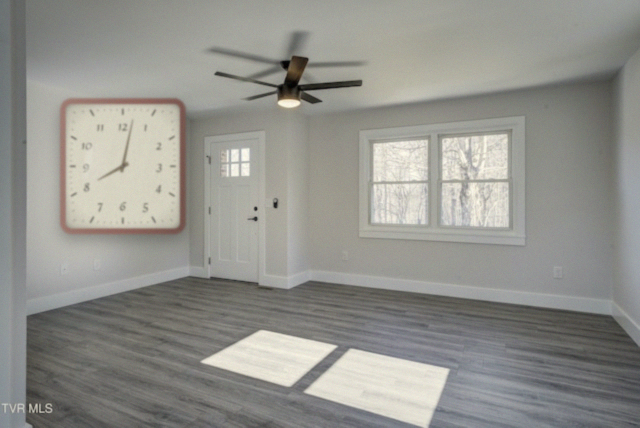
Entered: 8 h 02 min
